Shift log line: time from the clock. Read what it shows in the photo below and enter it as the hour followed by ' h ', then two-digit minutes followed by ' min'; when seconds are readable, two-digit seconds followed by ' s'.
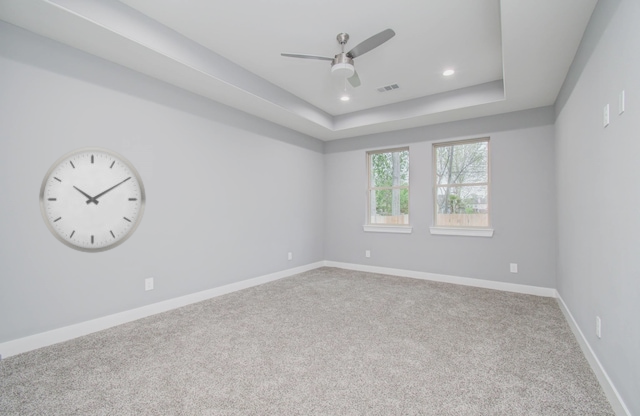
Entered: 10 h 10 min
